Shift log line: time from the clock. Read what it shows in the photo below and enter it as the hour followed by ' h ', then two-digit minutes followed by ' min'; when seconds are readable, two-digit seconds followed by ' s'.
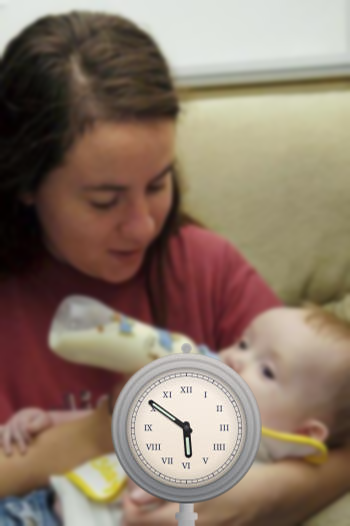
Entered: 5 h 51 min
